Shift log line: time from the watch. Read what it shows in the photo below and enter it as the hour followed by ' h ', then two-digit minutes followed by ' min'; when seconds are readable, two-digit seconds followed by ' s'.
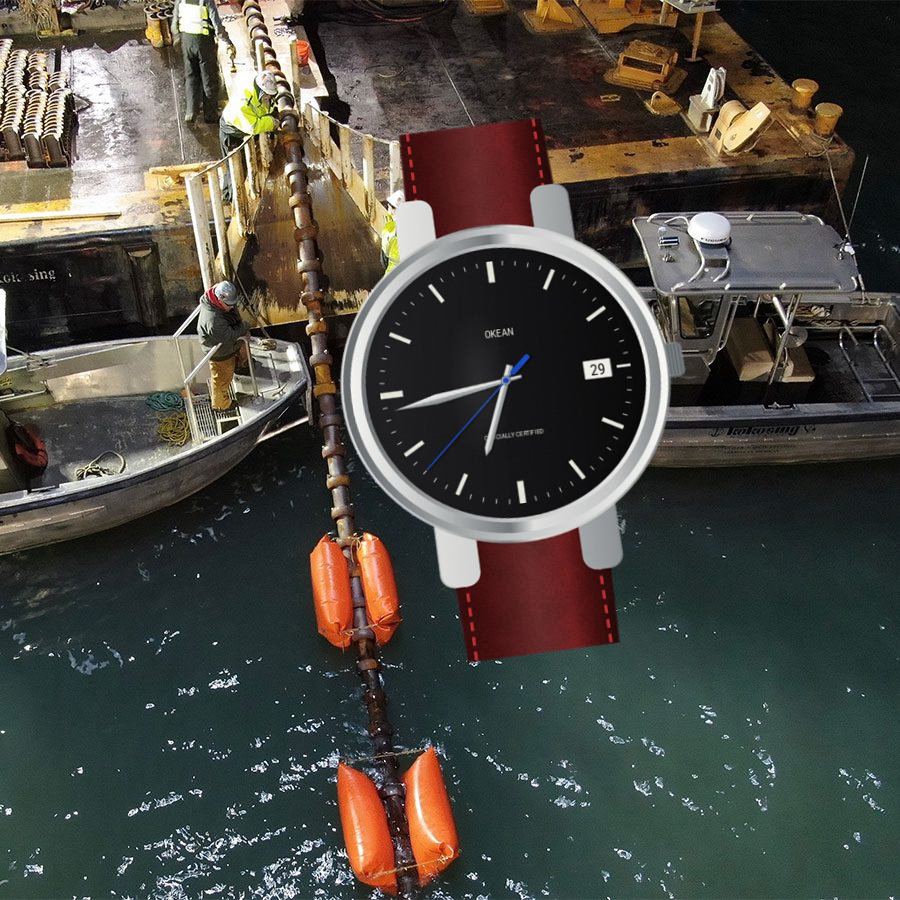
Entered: 6 h 43 min 38 s
